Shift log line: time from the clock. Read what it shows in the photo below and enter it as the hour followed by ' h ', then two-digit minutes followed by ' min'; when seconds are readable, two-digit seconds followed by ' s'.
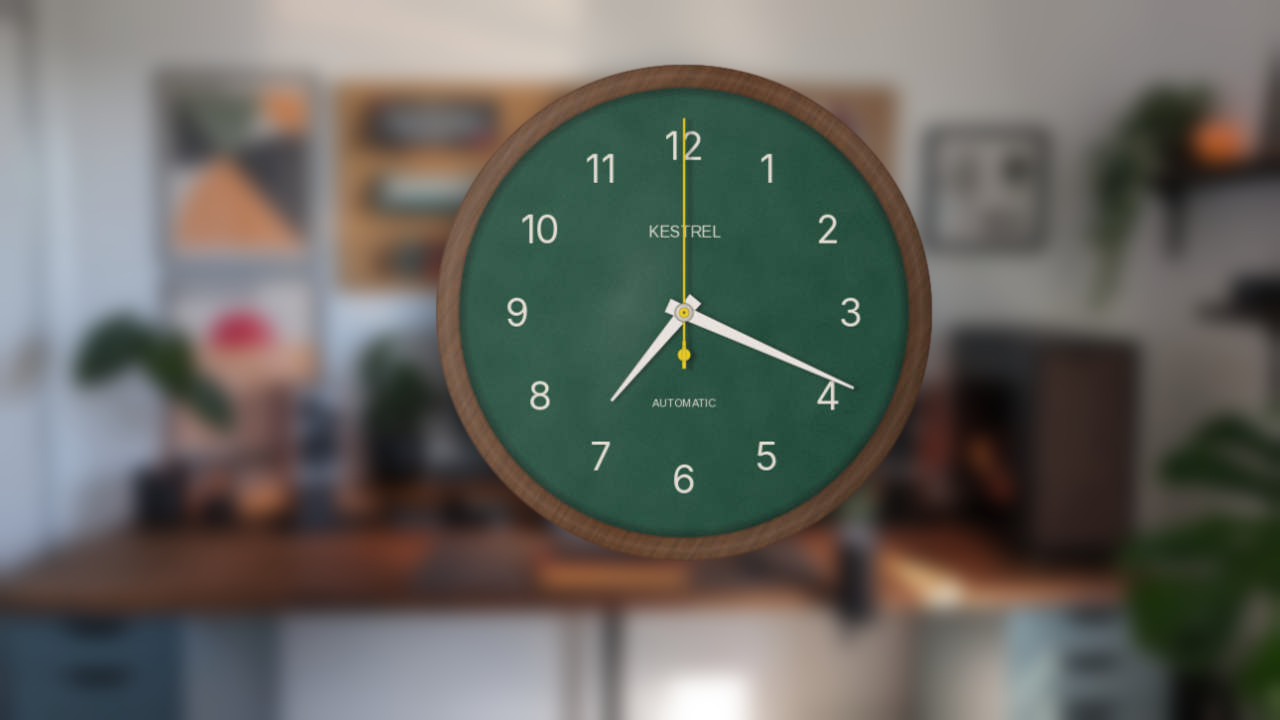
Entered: 7 h 19 min 00 s
